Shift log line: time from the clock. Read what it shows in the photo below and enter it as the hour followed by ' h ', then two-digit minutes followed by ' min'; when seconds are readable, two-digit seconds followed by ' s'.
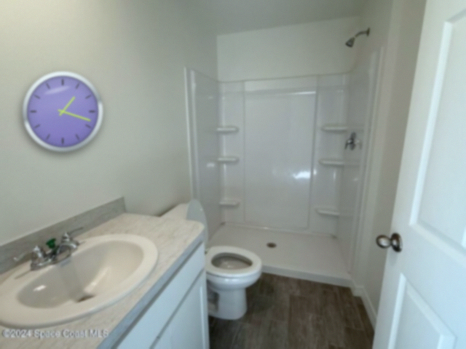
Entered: 1 h 18 min
